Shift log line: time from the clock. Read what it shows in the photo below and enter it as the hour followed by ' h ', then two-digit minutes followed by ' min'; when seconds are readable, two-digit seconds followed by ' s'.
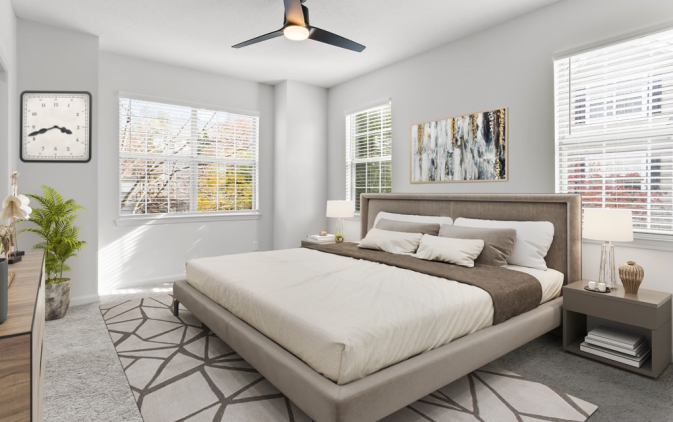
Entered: 3 h 42 min
